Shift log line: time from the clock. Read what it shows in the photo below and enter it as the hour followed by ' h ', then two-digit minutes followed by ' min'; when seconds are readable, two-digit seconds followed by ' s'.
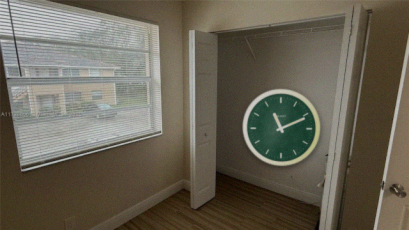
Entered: 11 h 11 min
